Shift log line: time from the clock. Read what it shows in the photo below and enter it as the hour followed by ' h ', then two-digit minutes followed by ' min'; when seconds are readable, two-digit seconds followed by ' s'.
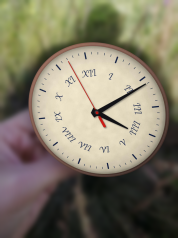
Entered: 4 h 10 min 57 s
